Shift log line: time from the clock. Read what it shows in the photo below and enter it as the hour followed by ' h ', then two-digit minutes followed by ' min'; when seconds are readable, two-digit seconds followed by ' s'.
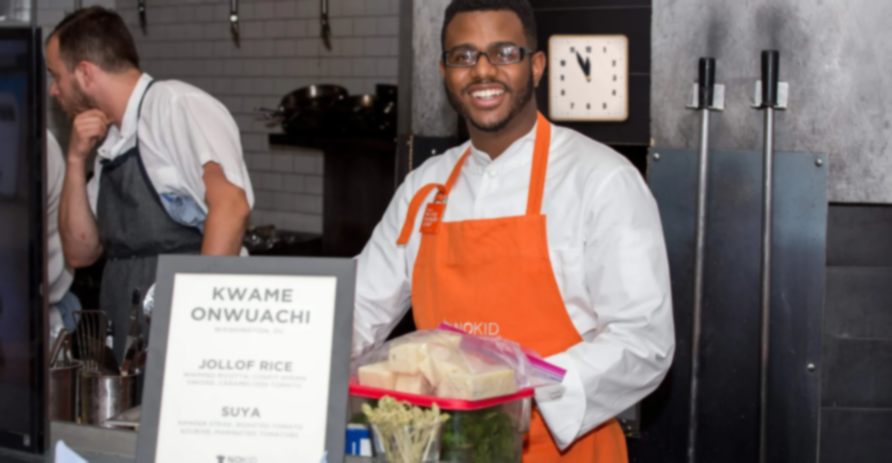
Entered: 11 h 56 min
